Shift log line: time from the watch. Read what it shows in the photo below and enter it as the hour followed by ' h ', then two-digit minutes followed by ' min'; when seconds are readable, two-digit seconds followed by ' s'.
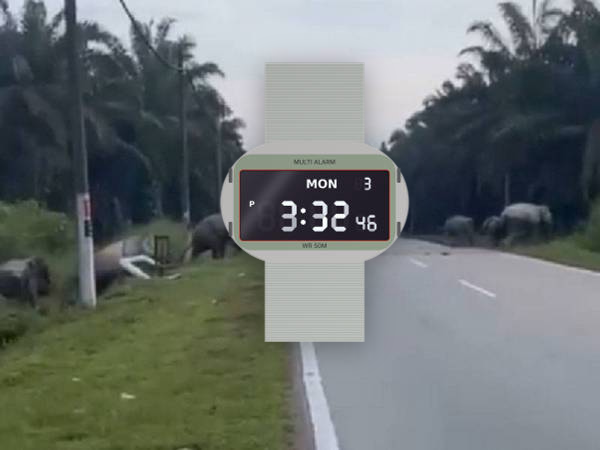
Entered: 3 h 32 min 46 s
